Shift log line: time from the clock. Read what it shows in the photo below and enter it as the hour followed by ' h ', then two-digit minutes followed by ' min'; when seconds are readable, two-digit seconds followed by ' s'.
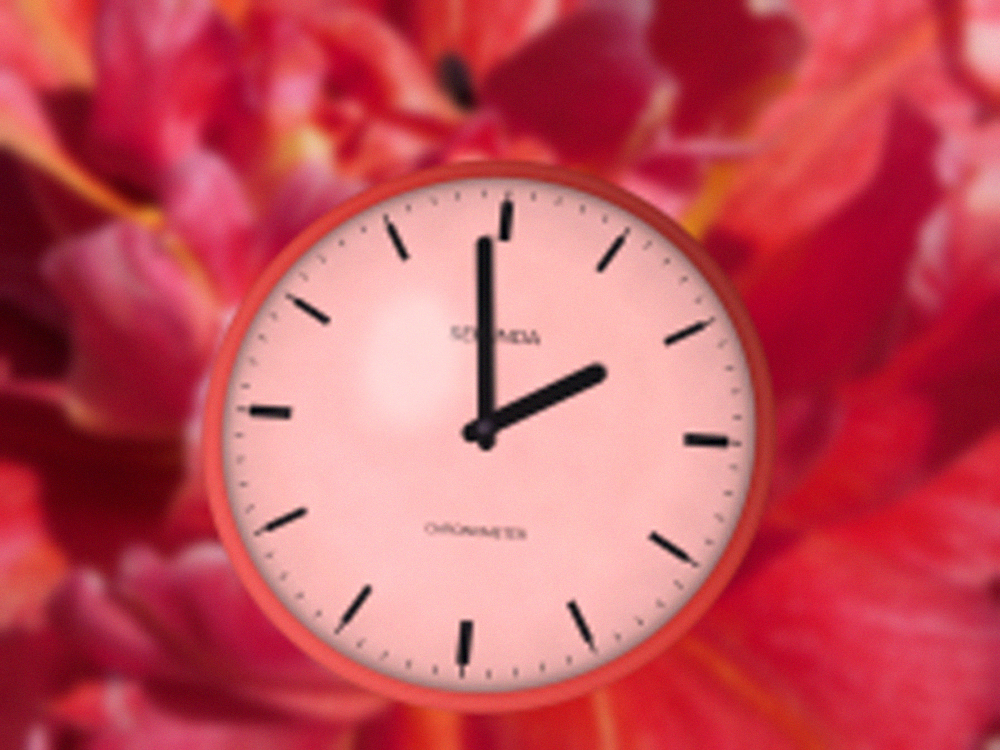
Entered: 1 h 59 min
